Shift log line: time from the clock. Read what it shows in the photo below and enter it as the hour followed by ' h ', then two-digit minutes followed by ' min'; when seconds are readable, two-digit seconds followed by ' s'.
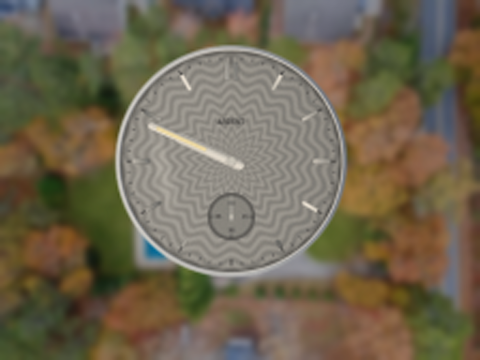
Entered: 9 h 49 min
